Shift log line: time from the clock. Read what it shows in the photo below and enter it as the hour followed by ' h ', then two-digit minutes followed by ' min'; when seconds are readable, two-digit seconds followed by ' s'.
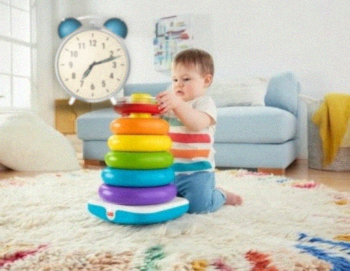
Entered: 7 h 12 min
